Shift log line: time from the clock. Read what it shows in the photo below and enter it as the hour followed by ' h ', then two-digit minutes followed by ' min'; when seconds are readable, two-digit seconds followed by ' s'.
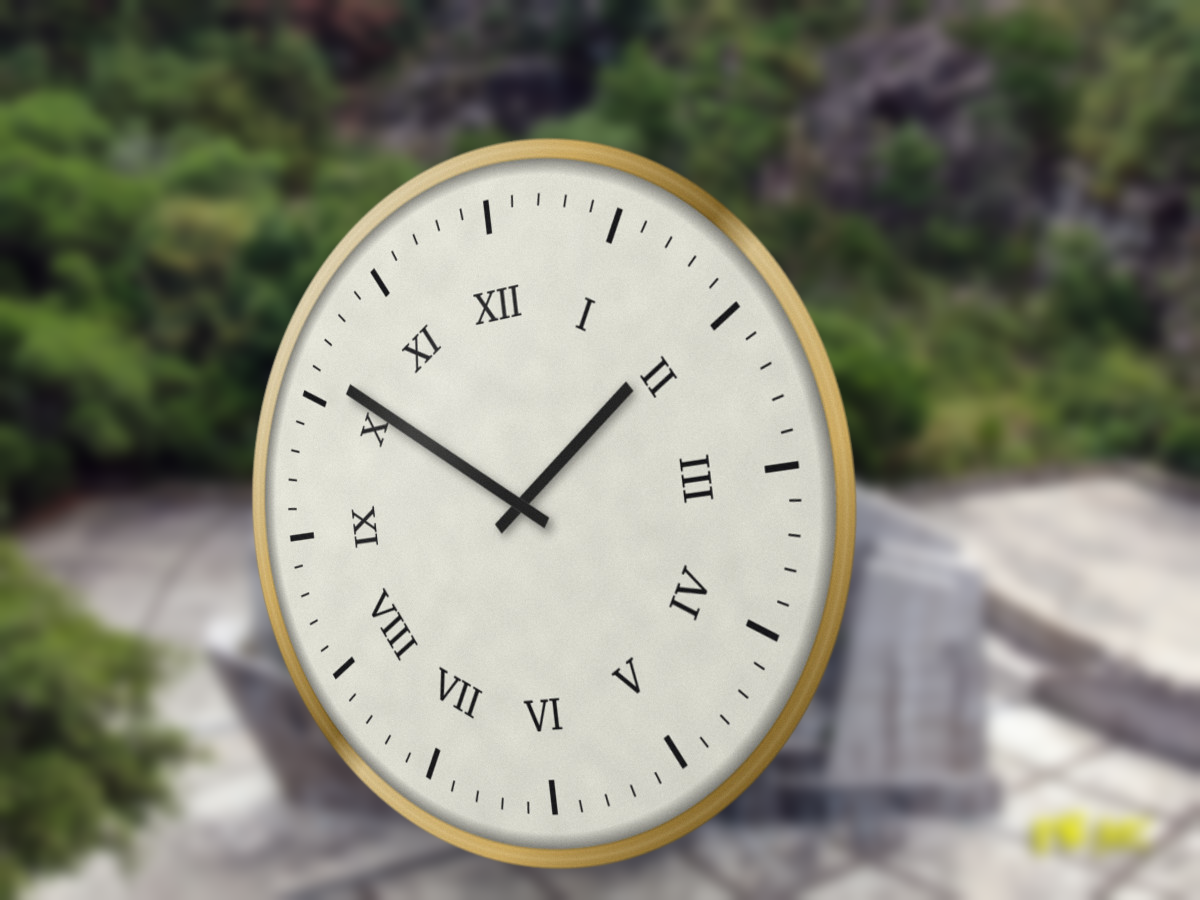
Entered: 1 h 51 min
